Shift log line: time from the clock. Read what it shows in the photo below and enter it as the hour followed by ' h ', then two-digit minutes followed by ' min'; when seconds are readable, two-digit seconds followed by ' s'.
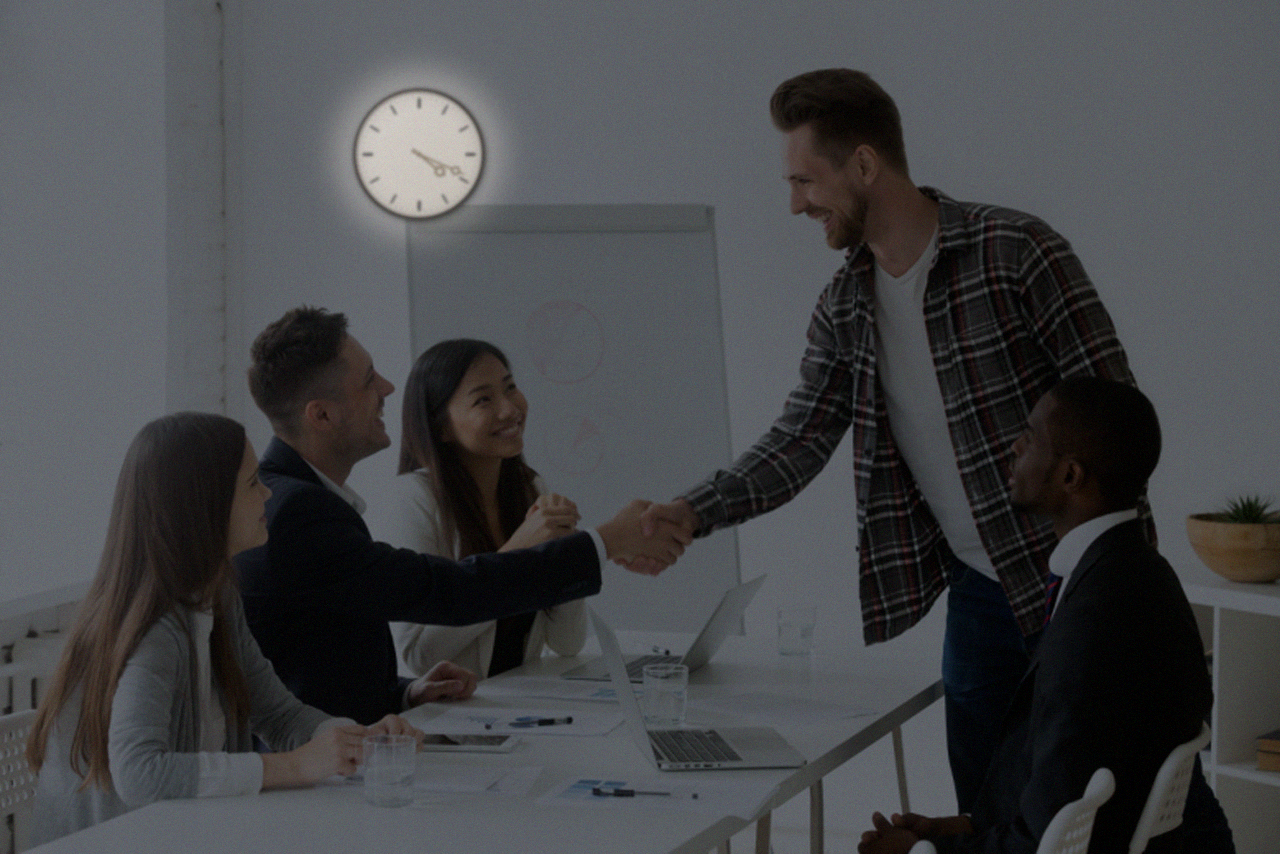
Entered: 4 h 19 min
